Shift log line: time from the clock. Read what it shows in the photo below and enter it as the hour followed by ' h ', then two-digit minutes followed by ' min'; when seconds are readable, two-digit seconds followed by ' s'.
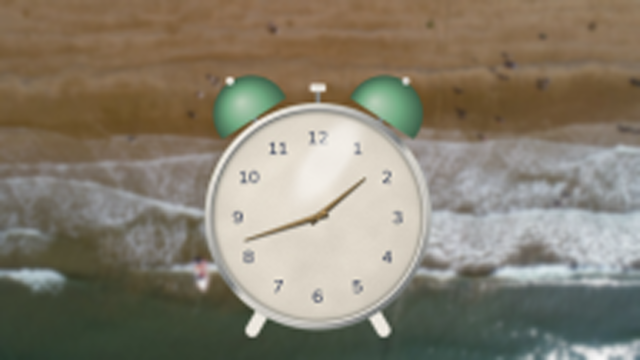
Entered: 1 h 42 min
